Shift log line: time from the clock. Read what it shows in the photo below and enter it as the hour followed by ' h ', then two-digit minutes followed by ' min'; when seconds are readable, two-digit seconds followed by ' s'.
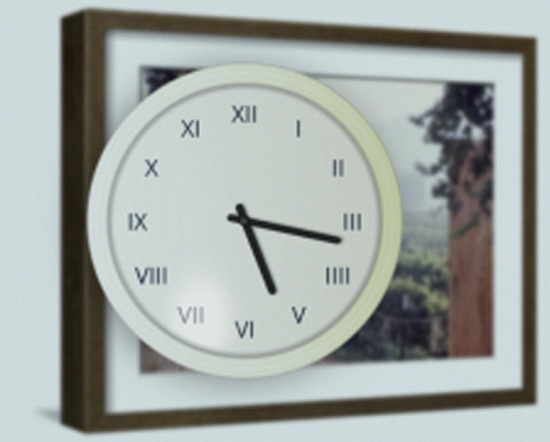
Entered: 5 h 17 min
